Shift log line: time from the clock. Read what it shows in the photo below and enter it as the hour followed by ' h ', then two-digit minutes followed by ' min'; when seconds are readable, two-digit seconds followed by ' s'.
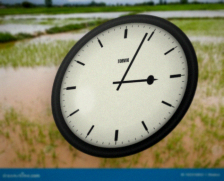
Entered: 3 h 04 min
